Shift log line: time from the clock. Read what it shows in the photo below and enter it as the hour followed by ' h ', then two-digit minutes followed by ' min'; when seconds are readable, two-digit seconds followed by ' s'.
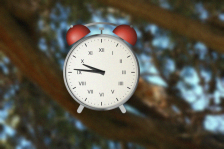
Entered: 9 h 46 min
